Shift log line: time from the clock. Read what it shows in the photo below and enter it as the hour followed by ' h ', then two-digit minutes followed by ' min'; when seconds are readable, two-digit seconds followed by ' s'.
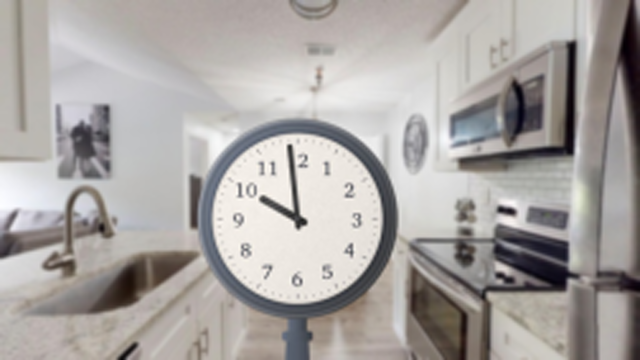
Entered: 9 h 59 min
